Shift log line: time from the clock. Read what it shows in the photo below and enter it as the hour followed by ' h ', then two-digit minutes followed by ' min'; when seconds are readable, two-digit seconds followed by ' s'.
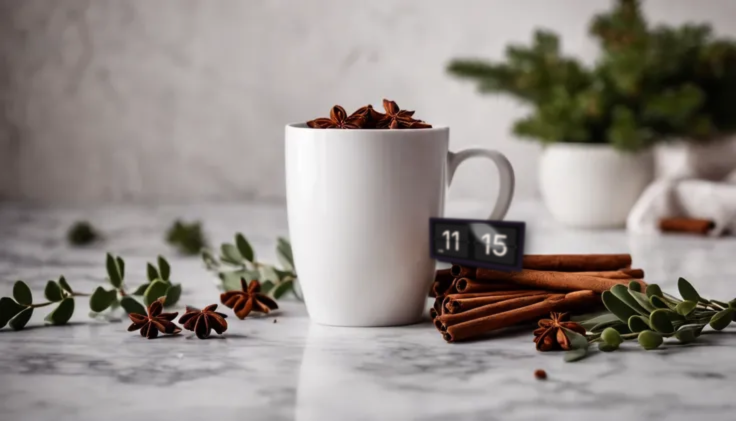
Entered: 11 h 15 min
